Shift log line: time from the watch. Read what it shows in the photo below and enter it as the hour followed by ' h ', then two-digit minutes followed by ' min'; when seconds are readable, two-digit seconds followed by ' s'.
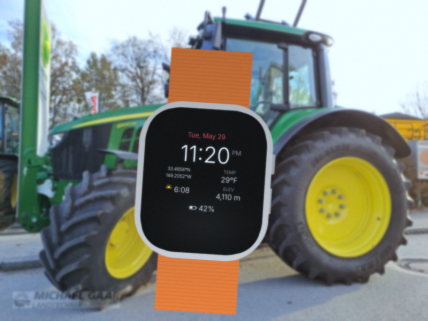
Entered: 11 h 20 min
